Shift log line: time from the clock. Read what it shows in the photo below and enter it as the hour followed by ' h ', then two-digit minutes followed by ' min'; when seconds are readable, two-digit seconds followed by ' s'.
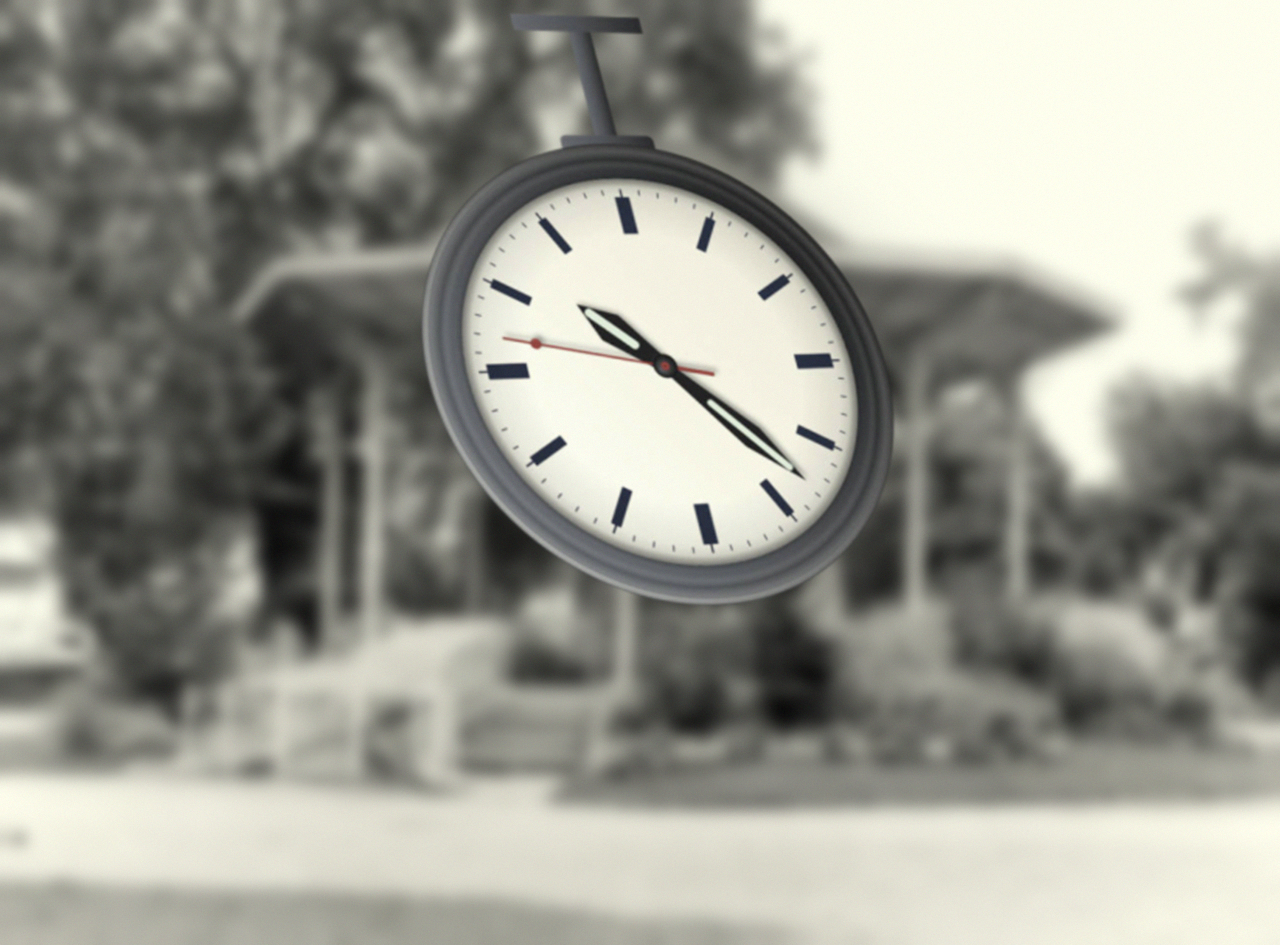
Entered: 10 h 22 min 47 s
